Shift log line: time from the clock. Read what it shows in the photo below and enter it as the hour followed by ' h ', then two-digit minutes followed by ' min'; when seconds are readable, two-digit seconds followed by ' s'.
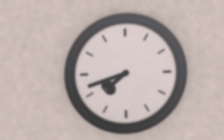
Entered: 7 h 42 min
